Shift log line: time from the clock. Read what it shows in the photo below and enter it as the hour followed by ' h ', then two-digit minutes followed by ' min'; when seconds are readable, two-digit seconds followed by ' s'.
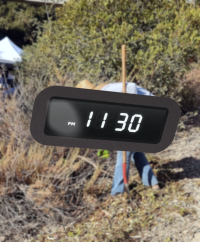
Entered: 11 h 30 min
